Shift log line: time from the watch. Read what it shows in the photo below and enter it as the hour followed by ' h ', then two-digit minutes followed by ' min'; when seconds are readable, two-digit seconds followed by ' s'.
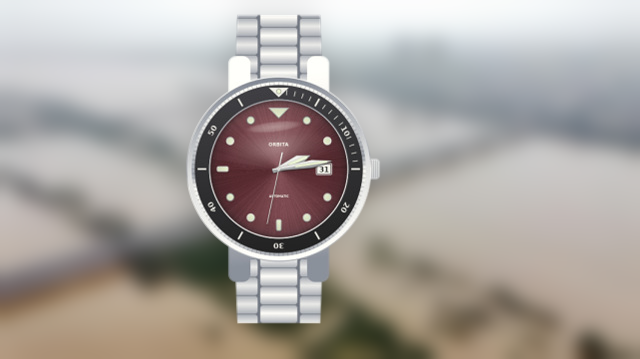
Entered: 2 h 13 min 32 s
